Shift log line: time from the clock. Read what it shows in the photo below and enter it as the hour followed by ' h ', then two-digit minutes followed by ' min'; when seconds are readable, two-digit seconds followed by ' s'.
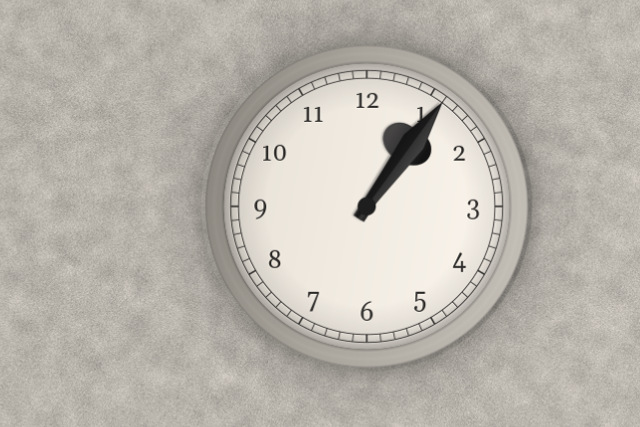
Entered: 1 h 06 min
